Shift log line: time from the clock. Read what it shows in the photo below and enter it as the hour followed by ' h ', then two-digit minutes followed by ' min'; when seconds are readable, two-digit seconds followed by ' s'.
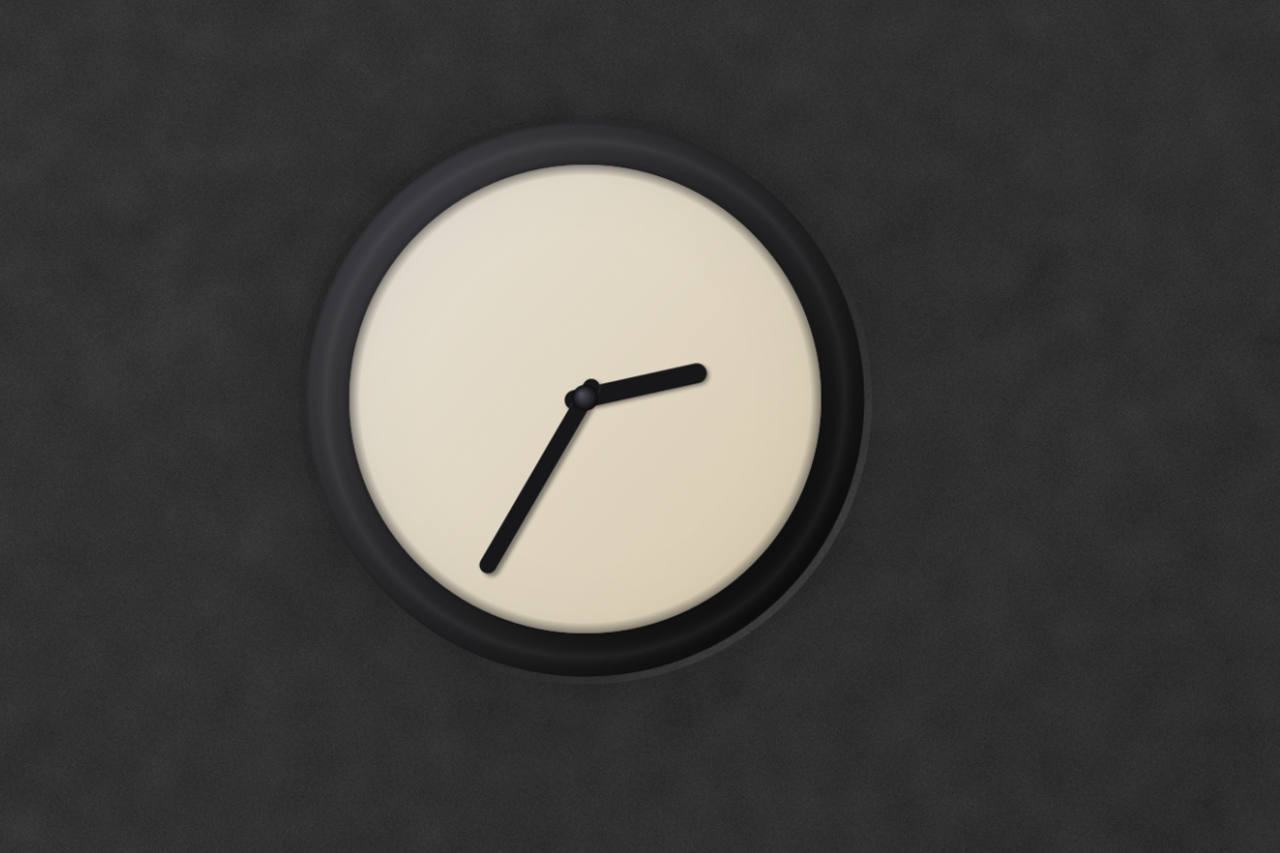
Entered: 2 h 35 min
